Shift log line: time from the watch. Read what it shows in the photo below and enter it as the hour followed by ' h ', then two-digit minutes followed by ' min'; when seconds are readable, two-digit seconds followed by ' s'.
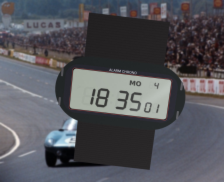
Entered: 18 h 35 min 01 s
